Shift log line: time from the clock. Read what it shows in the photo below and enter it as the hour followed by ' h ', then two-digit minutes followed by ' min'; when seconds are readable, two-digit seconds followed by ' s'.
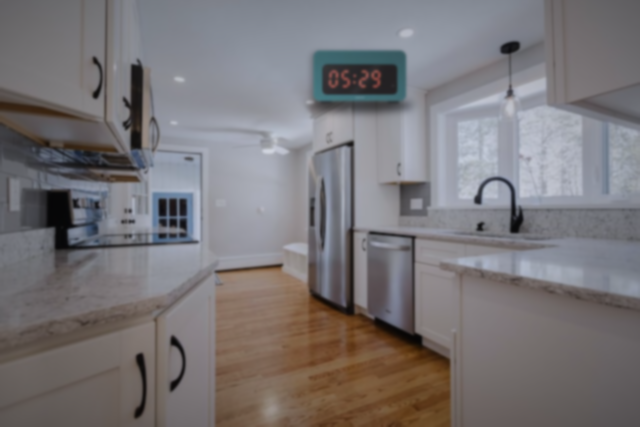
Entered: 5 h 29 min
